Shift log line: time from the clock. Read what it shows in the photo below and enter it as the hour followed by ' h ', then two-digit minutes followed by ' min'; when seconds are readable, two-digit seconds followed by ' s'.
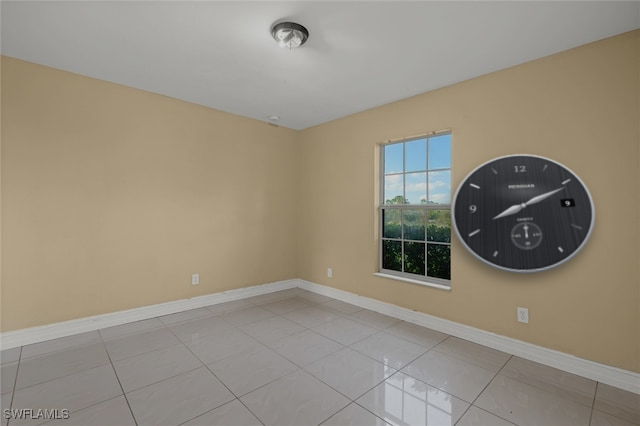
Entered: 8 h 11 min
